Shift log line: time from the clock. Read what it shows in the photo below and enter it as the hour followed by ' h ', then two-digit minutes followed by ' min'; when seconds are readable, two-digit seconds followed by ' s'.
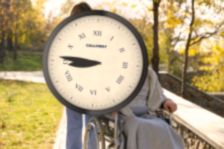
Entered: 8 h 46 min
